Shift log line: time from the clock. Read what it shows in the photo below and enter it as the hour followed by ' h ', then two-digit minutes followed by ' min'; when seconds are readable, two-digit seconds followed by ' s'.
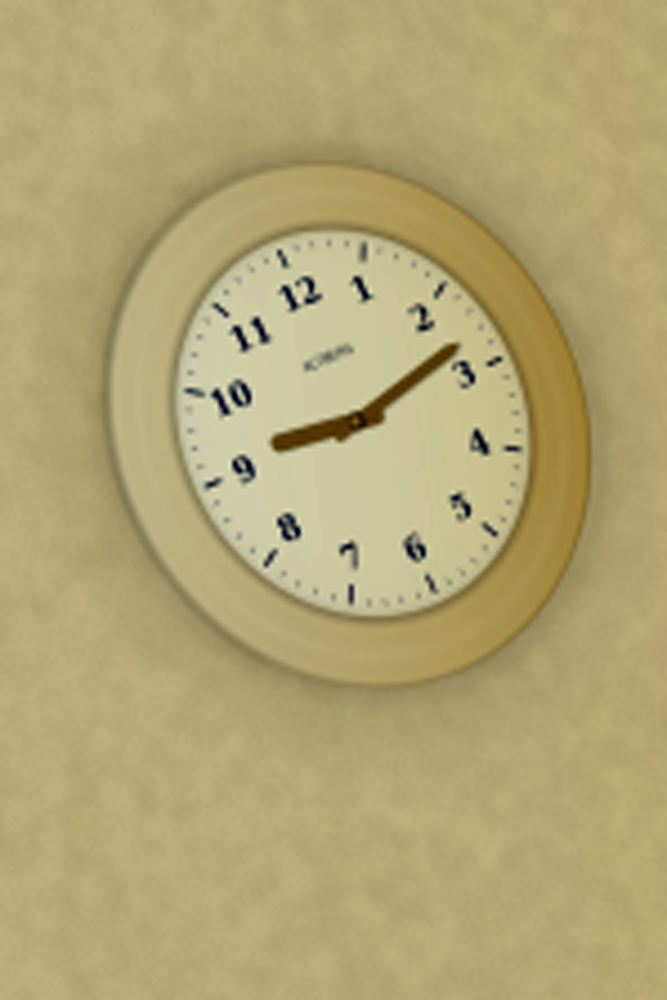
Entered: 9 h 13 min
